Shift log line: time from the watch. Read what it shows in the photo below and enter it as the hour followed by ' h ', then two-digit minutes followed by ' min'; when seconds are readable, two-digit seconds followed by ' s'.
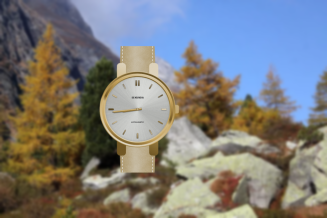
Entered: 8 h 44 min
